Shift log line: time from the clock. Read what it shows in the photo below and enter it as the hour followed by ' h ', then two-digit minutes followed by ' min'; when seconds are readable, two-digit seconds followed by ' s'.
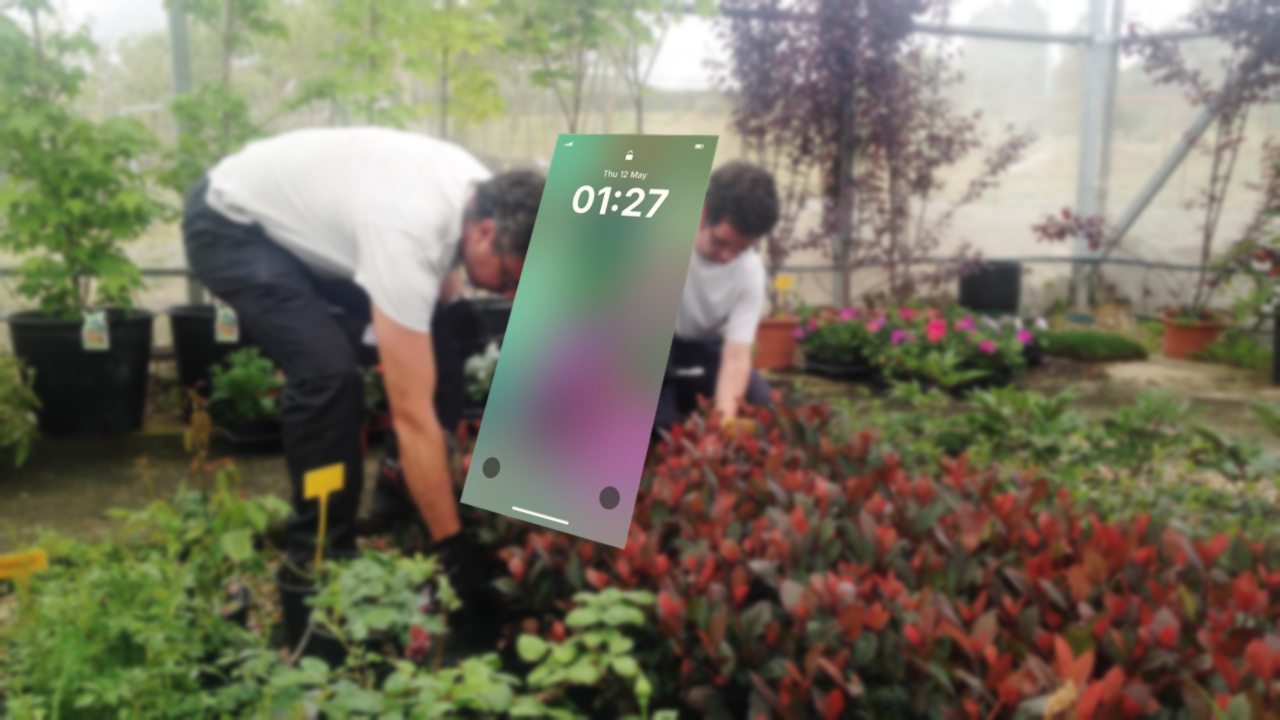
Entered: 1 h 27 min
